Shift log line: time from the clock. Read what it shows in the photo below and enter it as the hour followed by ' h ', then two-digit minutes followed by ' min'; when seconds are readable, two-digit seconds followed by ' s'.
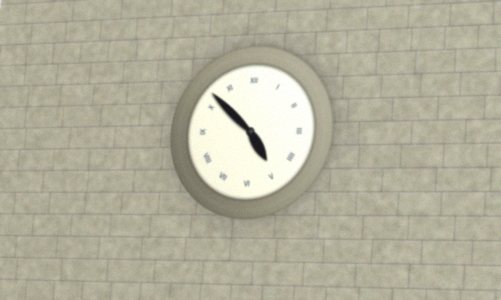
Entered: 4 h 52 min
